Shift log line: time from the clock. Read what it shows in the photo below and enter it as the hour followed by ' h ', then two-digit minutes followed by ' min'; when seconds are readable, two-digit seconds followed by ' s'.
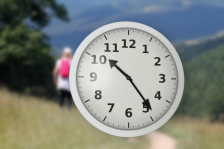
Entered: 10 h 24 min
